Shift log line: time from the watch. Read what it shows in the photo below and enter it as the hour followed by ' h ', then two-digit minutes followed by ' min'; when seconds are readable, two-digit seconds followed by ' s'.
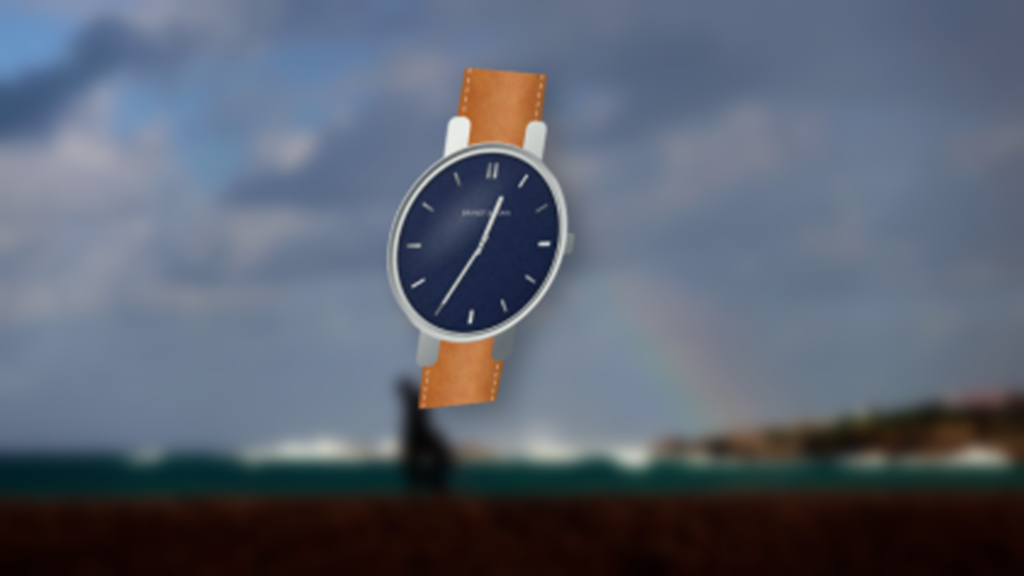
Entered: 12 h 35 min
